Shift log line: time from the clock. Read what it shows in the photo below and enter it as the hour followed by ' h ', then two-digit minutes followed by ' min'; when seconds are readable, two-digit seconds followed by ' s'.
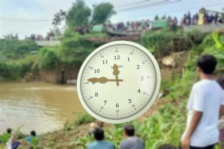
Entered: 11 h 46 min
